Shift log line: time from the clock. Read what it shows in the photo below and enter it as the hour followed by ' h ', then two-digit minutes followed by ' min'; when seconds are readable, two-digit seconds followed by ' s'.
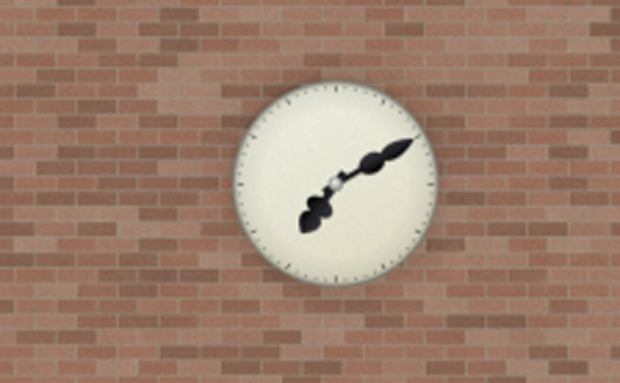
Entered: 7 h 10 min
